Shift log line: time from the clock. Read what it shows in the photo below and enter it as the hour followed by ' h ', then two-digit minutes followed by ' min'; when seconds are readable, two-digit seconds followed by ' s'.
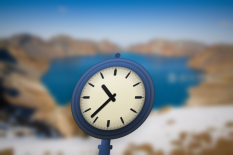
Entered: 10 h 37 min
